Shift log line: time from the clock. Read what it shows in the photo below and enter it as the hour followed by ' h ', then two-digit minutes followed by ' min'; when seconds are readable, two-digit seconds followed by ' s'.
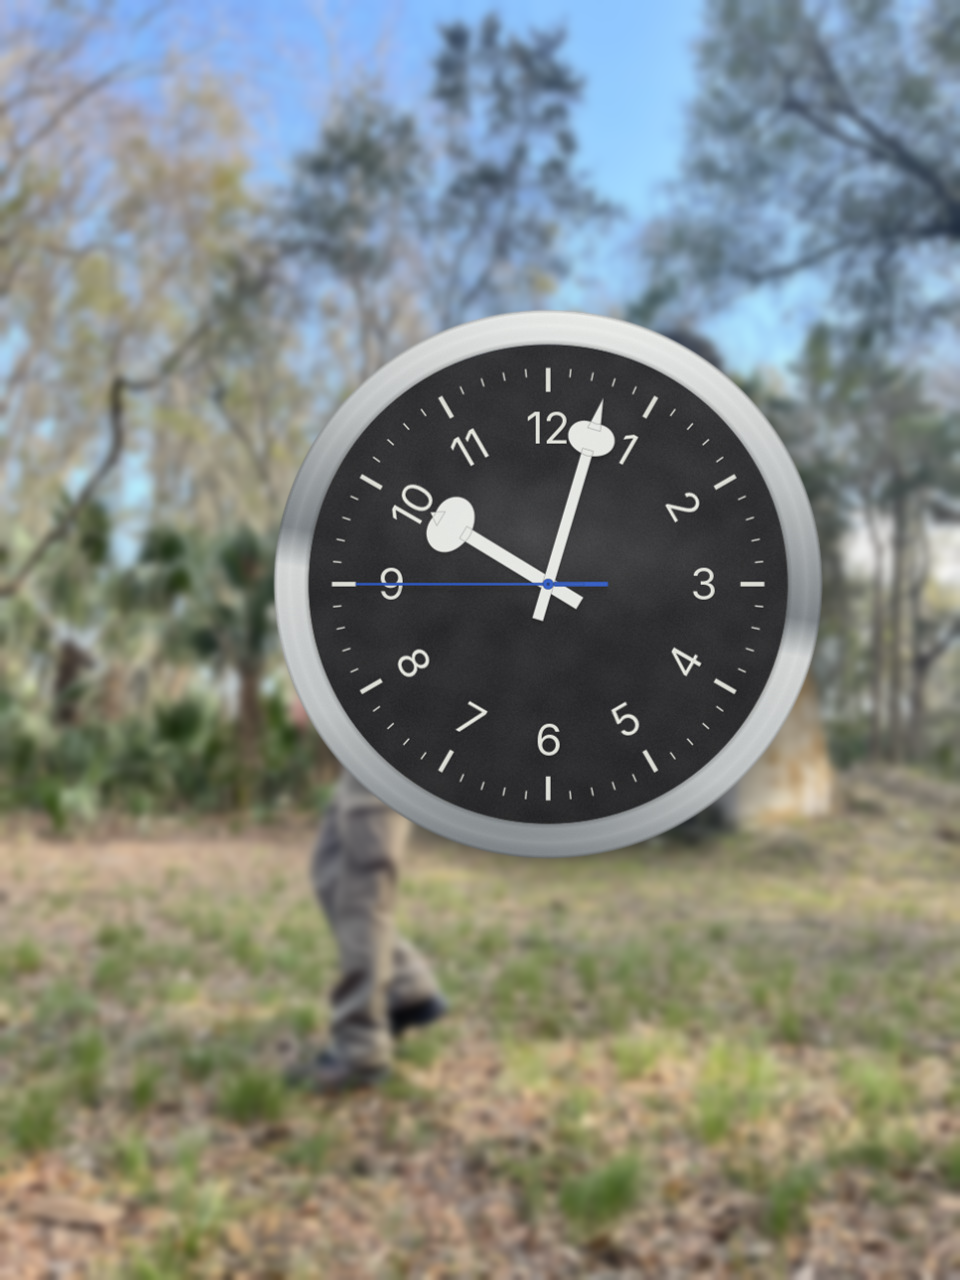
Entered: 10 h 02 min 45 s
